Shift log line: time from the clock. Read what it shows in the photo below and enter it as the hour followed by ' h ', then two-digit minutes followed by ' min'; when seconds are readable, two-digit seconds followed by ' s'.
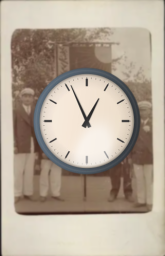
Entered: 12 h 56 min
